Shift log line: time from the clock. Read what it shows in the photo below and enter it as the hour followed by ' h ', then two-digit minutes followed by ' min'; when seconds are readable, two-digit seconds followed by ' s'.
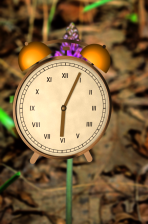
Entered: 6 h 04 min
